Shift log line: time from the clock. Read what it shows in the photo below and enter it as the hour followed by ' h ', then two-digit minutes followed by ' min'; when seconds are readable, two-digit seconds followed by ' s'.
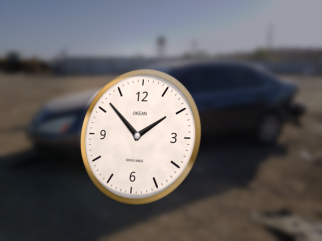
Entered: 1 h 52 min
